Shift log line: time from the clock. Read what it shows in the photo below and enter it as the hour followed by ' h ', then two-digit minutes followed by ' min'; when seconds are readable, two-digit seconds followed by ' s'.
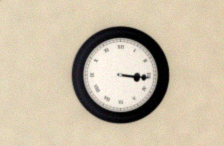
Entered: 3 h 16 min
